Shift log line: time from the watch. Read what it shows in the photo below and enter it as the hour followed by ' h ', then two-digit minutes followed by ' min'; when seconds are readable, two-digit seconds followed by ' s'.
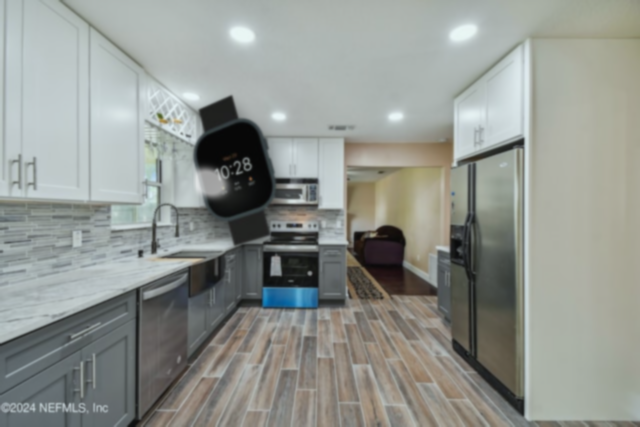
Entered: 10 h 28 min
